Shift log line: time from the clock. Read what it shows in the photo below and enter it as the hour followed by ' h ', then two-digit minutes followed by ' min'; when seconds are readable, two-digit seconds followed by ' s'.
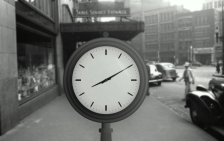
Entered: 8 h 10 min
